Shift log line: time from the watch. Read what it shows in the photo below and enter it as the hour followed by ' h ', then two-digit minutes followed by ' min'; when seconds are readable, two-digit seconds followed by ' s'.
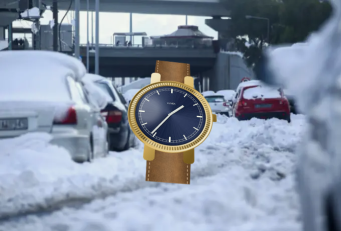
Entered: 1 h 36 min
